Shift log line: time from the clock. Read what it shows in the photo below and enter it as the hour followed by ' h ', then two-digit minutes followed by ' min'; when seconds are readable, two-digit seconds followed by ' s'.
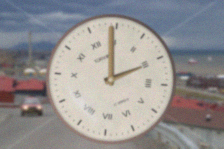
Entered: 3 h 04 min
